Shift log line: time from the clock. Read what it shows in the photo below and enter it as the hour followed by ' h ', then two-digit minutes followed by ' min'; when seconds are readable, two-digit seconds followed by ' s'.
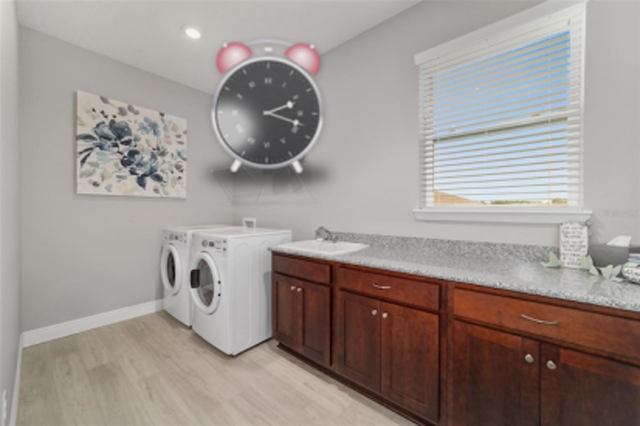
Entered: 2 h 18 min
